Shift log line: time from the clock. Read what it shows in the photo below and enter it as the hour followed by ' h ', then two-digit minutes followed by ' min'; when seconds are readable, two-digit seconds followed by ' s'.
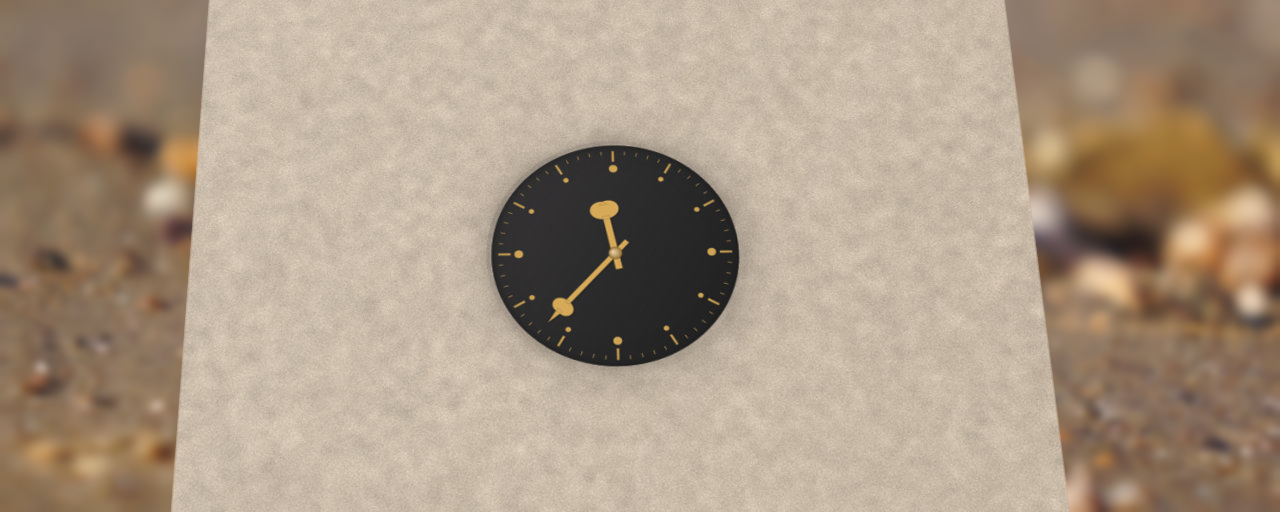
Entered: 11 h 37 min
